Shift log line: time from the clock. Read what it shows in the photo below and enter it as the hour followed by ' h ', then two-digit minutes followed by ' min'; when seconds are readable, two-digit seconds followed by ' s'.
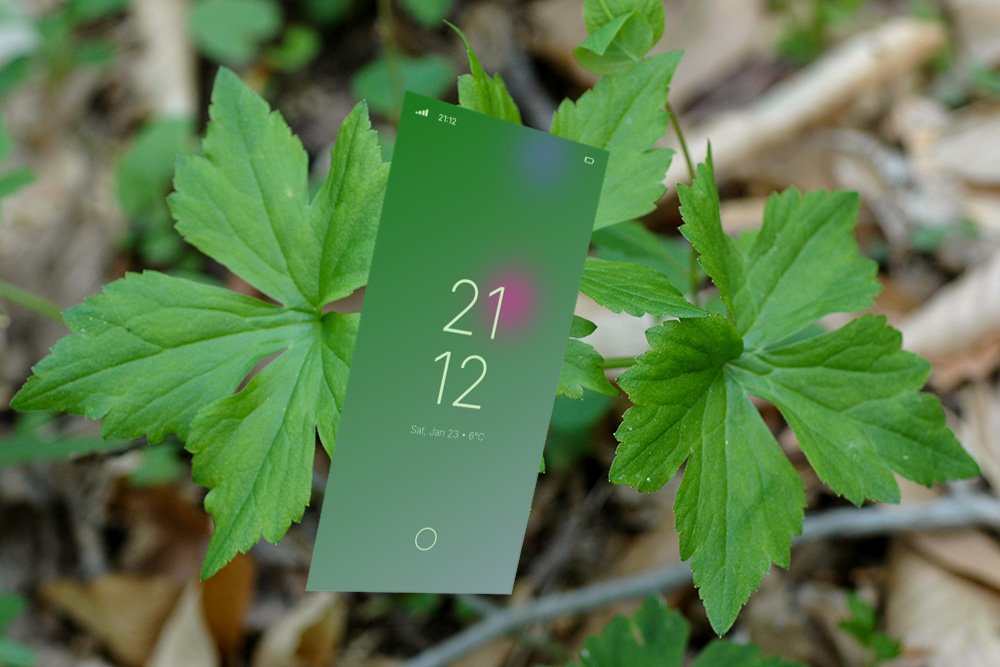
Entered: 21 h 12 min
